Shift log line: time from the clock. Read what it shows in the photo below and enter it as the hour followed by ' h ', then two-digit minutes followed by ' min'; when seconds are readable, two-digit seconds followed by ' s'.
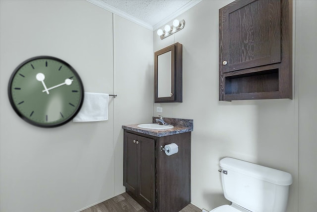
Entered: 11 h 11 min
